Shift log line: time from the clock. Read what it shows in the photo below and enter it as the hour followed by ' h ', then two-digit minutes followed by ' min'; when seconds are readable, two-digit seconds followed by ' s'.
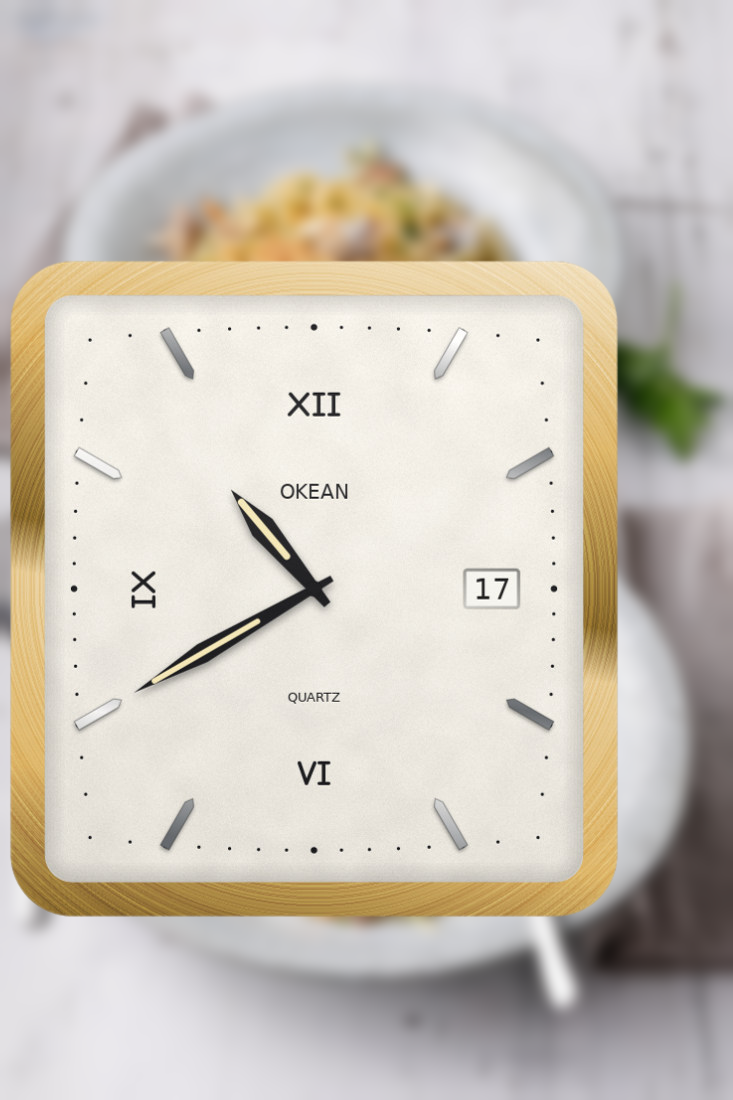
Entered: 10 h 40 min
